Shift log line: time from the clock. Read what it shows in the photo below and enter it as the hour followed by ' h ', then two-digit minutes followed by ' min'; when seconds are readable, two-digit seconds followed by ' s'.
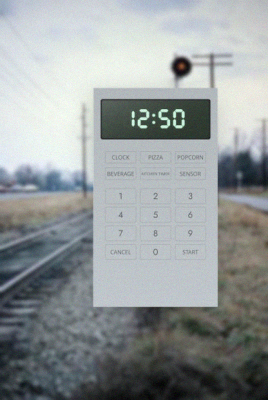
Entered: 12 h 50 min
